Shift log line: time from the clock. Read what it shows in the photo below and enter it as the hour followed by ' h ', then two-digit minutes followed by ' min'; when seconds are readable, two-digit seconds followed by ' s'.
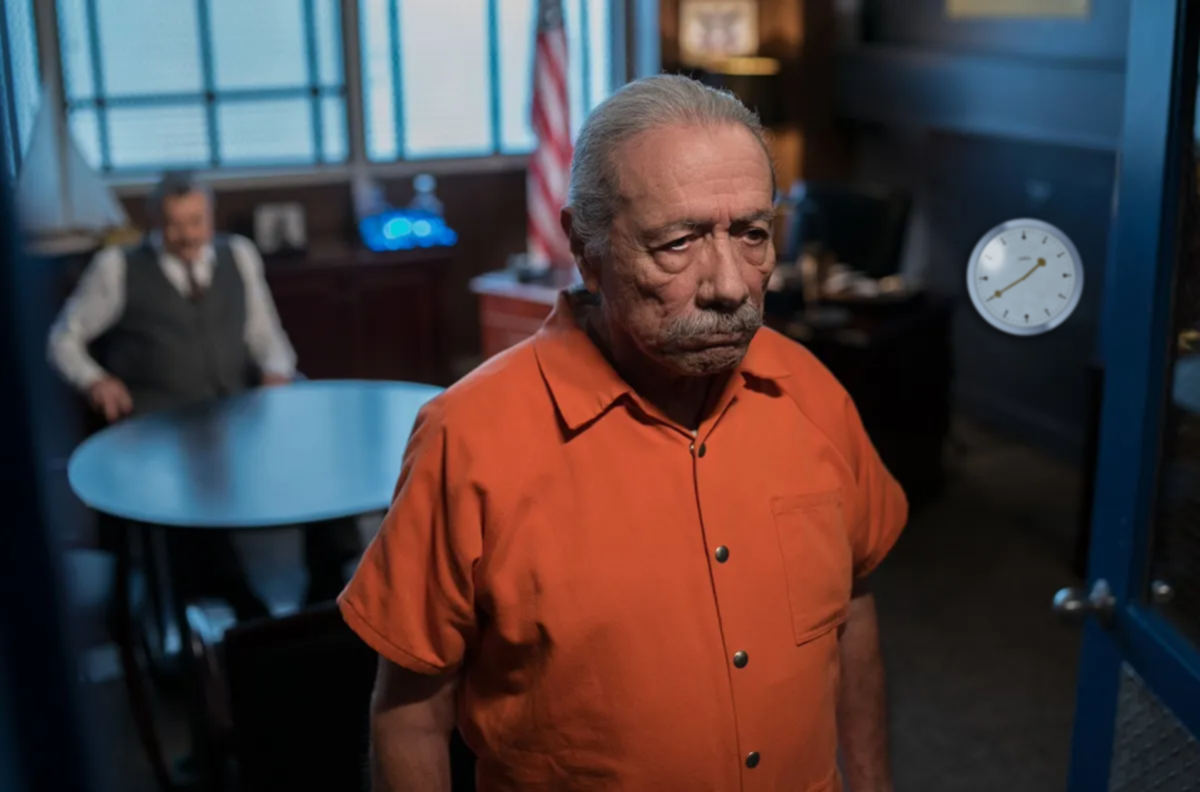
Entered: 1 h 40 min
